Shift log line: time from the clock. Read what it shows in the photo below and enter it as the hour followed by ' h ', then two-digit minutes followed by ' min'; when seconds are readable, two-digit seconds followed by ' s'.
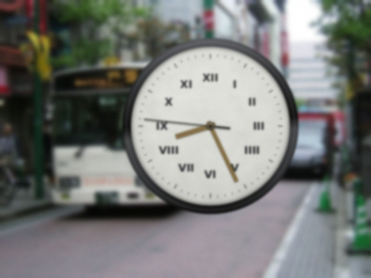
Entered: 8 h 25 min 46 s
